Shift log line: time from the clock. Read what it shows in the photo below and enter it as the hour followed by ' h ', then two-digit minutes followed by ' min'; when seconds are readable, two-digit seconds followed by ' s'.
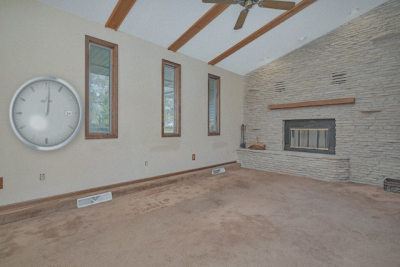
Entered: 12 h 01 min
